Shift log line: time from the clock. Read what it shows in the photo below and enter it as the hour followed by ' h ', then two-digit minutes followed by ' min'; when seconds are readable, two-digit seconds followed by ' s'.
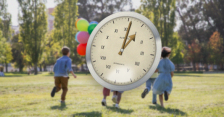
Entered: 1 h 01 min
